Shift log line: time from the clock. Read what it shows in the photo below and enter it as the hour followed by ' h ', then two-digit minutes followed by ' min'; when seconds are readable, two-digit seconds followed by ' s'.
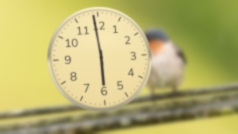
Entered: 5 h 59 min
